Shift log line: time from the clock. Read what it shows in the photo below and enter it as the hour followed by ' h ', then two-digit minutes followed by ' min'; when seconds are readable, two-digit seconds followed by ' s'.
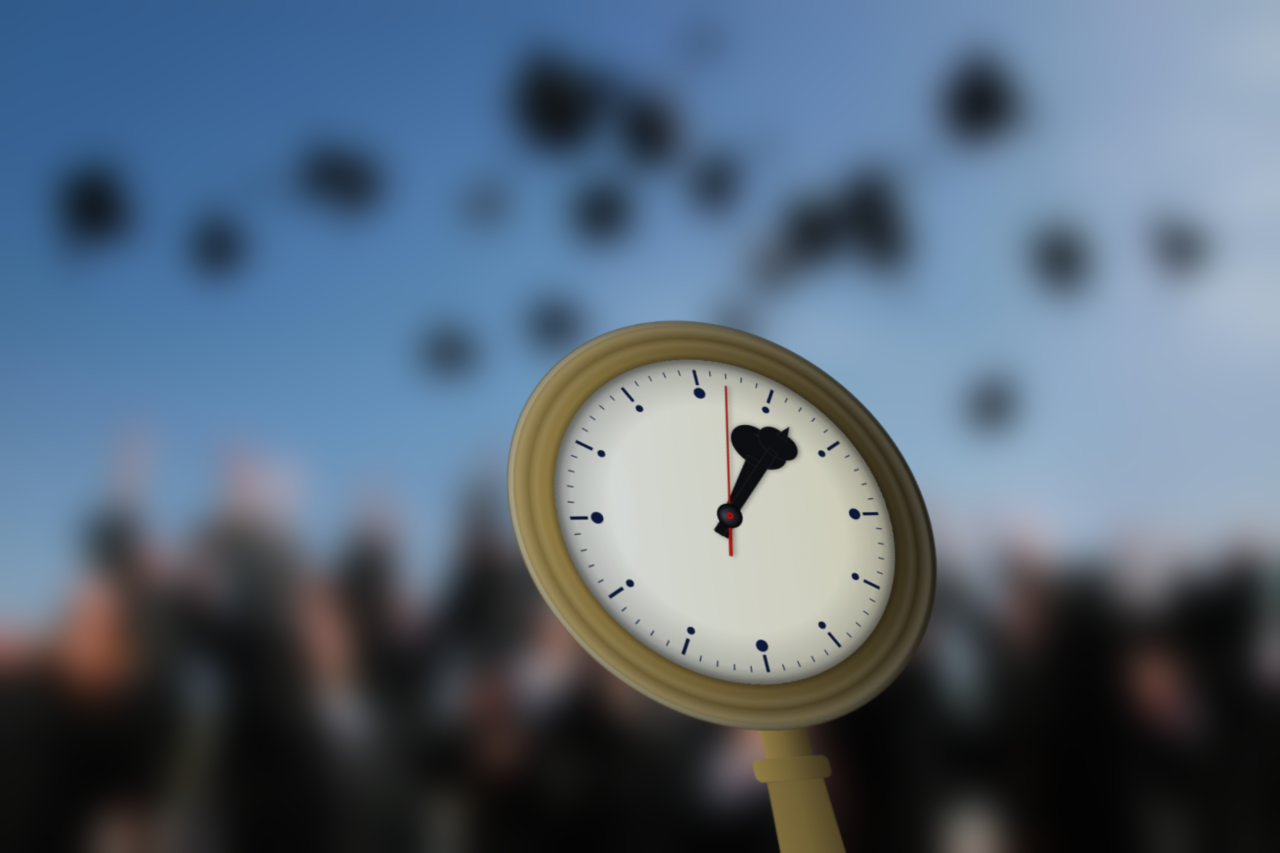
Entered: 1 h 07 min 02 s
